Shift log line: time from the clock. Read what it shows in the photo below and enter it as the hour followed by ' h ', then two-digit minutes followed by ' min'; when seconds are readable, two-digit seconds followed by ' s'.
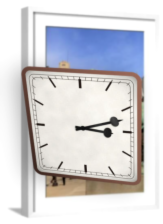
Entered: 3 h 12 min
